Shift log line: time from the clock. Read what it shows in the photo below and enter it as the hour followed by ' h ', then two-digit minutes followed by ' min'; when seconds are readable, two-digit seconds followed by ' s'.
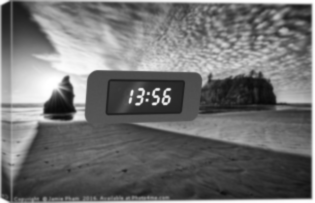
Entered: 13 h 56 min
